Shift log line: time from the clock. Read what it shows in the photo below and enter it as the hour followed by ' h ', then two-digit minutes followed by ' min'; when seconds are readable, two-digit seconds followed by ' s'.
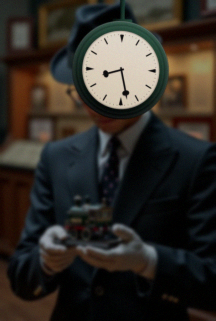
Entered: 8 h 28 min
